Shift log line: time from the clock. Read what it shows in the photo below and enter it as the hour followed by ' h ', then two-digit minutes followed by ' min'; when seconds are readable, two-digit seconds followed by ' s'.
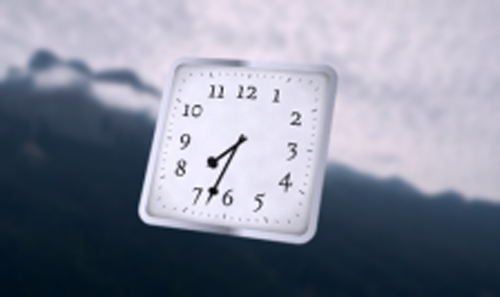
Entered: 7 h 33 min
